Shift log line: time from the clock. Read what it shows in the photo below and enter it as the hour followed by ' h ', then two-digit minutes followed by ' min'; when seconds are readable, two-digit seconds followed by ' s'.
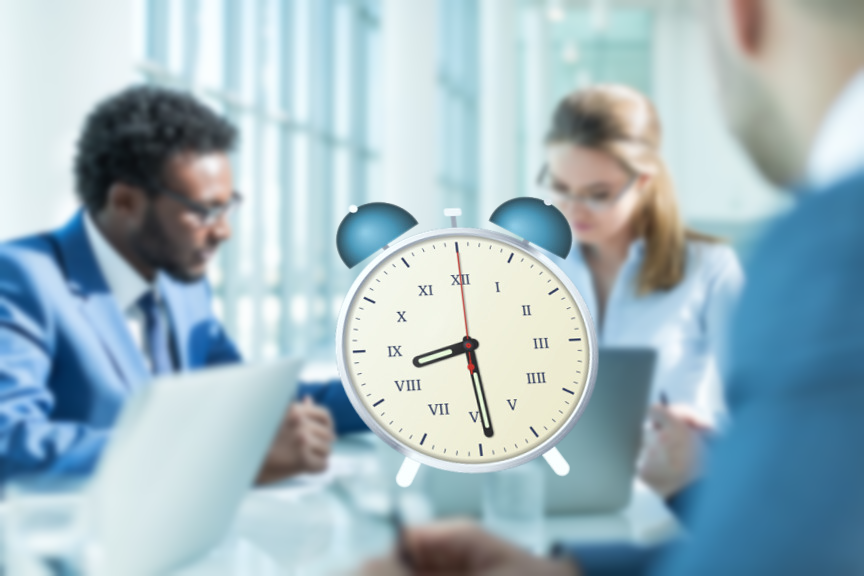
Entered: 8 h 29 min 00 s
